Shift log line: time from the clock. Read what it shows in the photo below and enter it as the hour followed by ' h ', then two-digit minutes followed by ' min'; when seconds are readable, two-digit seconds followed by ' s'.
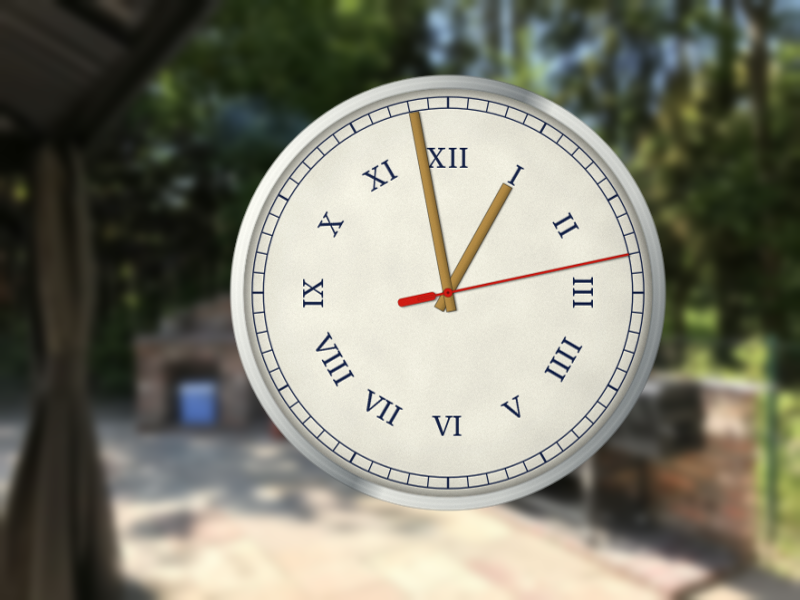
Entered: 12 h 58 min 13 s
